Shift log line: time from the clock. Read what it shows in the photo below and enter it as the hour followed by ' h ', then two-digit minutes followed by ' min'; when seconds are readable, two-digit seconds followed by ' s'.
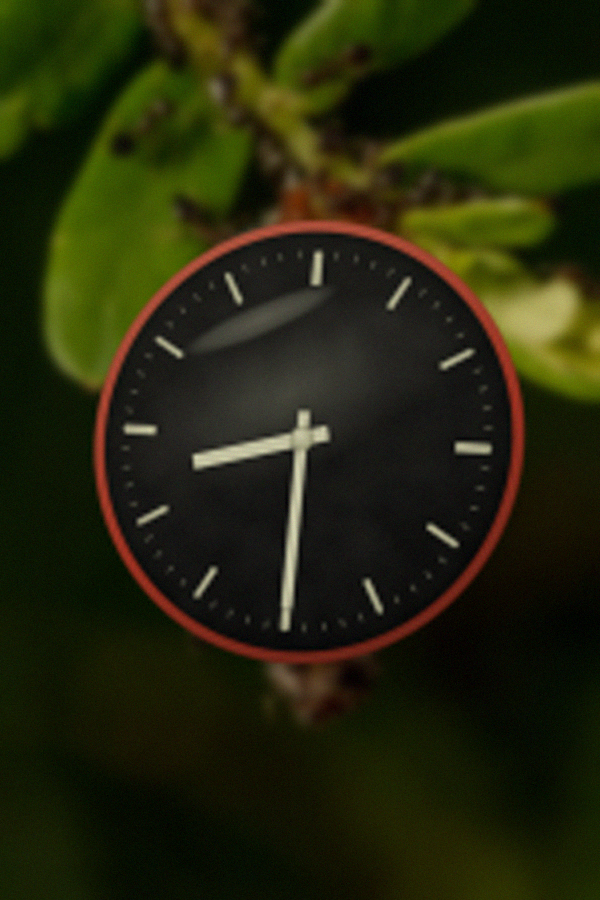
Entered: 8 h 30 min
